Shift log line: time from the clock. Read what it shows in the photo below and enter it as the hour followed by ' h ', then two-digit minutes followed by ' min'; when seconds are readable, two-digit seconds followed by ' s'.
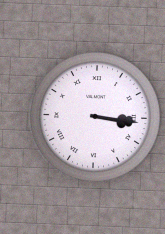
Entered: 3 h 16 min
